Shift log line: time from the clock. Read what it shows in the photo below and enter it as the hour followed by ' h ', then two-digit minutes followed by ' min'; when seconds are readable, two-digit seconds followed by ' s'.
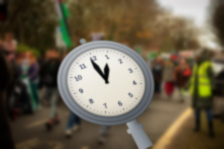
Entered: 12 h 59 min
